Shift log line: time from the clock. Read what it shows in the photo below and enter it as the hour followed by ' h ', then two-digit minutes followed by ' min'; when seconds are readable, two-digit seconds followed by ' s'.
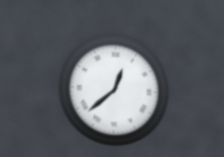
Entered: 12 h 38 min
